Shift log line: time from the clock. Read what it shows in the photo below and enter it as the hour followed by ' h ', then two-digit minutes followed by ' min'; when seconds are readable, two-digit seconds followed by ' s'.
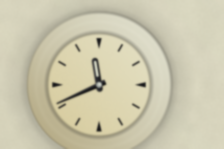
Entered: 11 h 41 min
